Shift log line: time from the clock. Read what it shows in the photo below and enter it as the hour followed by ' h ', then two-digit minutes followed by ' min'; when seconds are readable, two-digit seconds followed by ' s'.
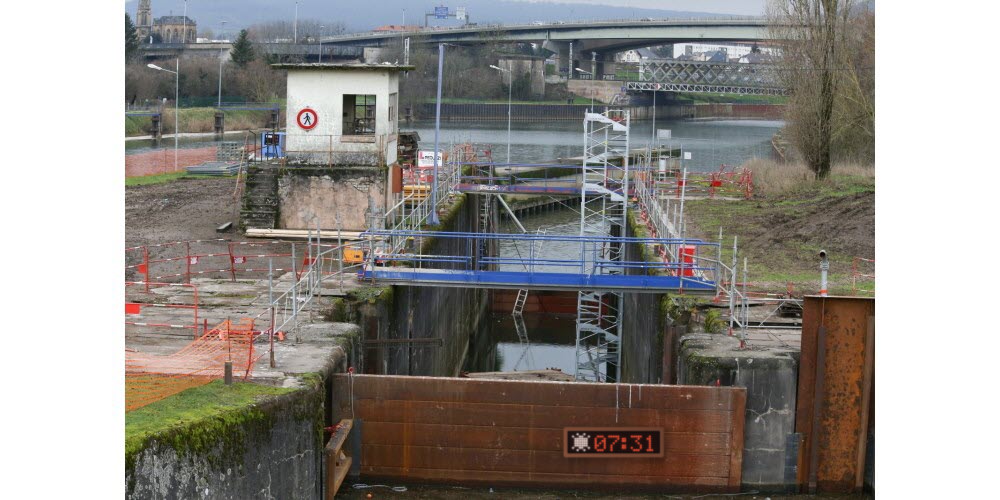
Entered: 7 h 31 min
